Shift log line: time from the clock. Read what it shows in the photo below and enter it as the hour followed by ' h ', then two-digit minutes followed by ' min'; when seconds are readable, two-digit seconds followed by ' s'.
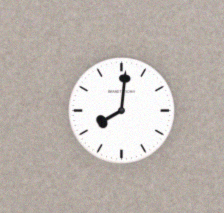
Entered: 8 h 01 min
